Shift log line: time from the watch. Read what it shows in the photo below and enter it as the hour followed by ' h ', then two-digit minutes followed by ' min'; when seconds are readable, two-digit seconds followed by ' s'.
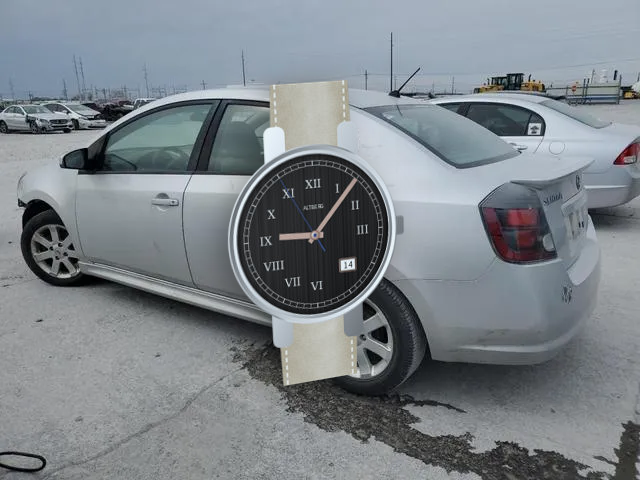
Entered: 9 h 06 min 55 s
